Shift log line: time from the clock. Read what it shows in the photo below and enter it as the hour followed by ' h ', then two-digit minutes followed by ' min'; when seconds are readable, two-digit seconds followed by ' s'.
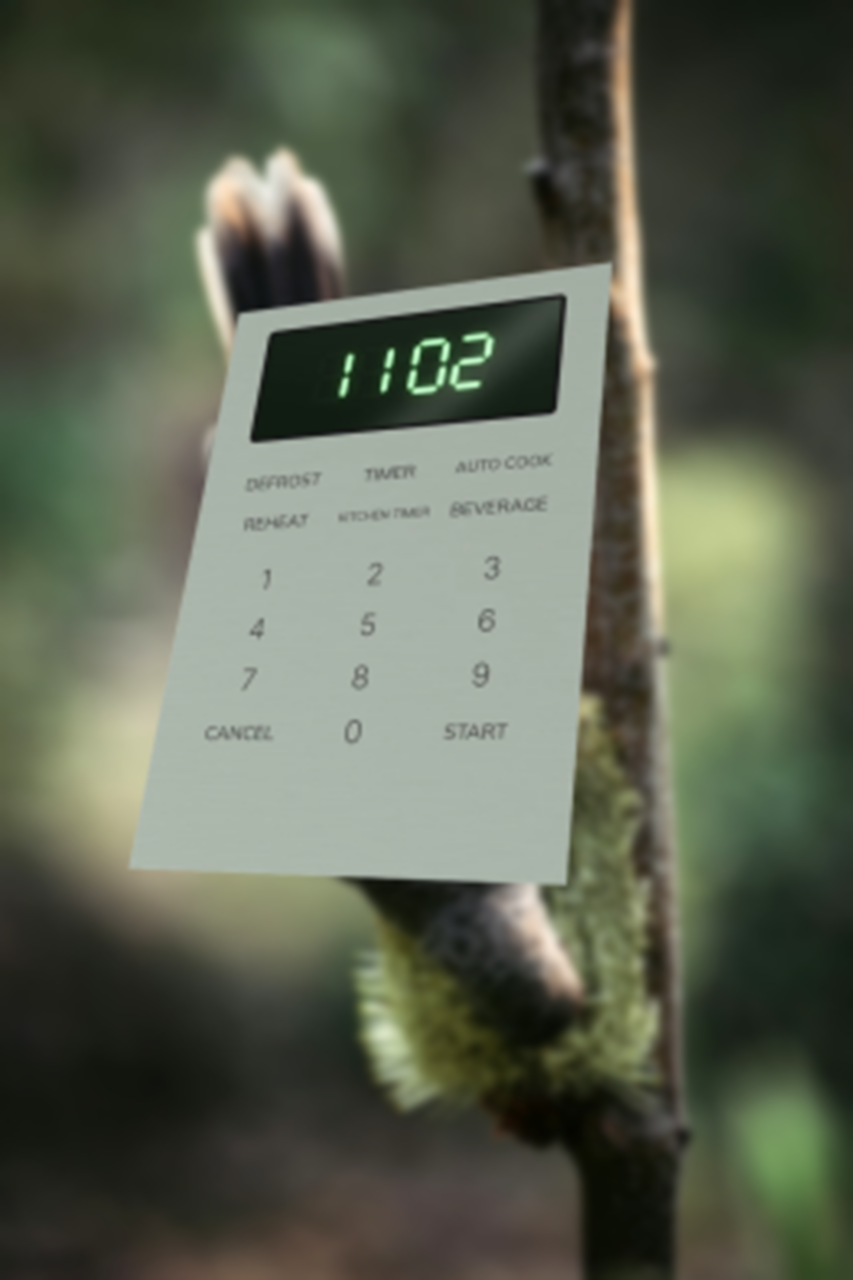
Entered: 11 h 02 min
